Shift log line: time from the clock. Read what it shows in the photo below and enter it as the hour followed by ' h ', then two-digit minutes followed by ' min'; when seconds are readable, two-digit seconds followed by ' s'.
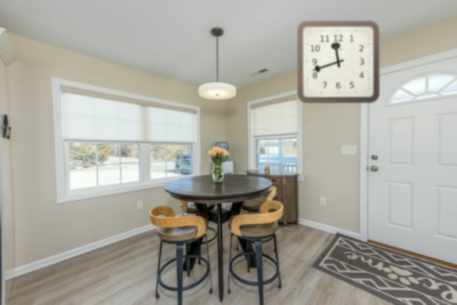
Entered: 11 h 42 min
